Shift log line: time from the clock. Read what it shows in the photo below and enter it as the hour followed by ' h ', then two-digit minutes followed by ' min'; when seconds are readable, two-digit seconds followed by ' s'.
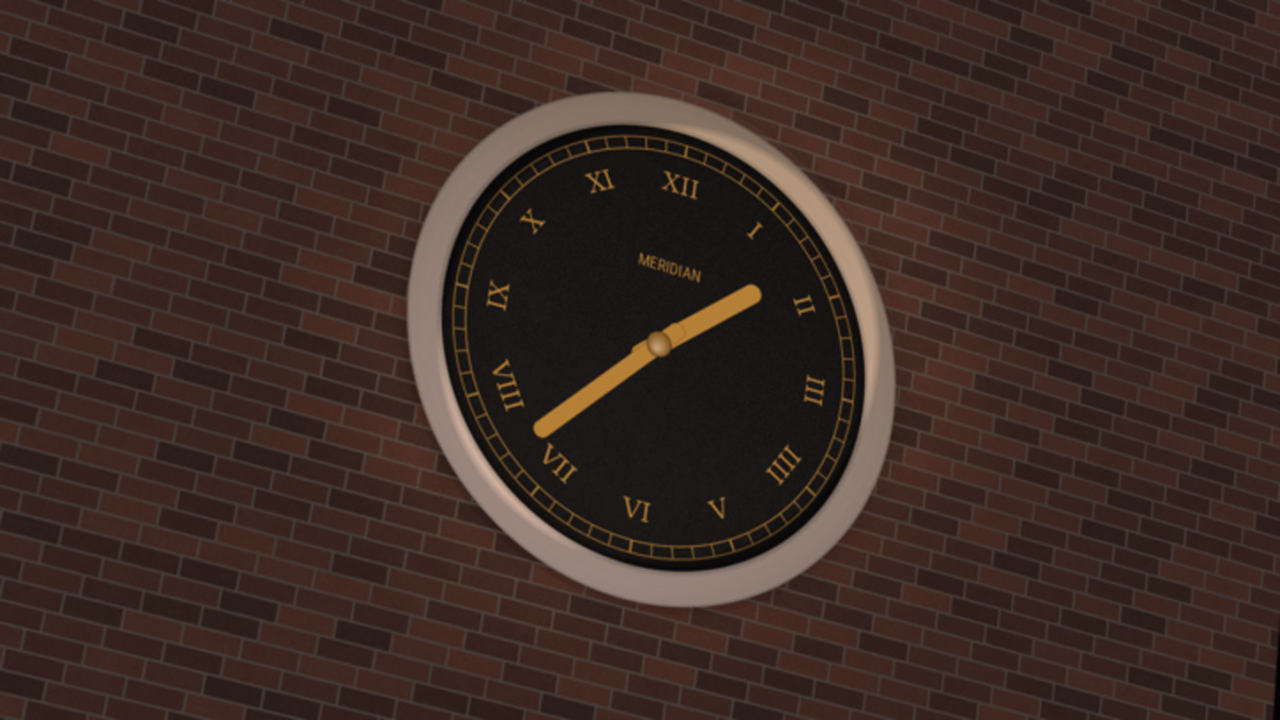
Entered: 1 h 37 min
